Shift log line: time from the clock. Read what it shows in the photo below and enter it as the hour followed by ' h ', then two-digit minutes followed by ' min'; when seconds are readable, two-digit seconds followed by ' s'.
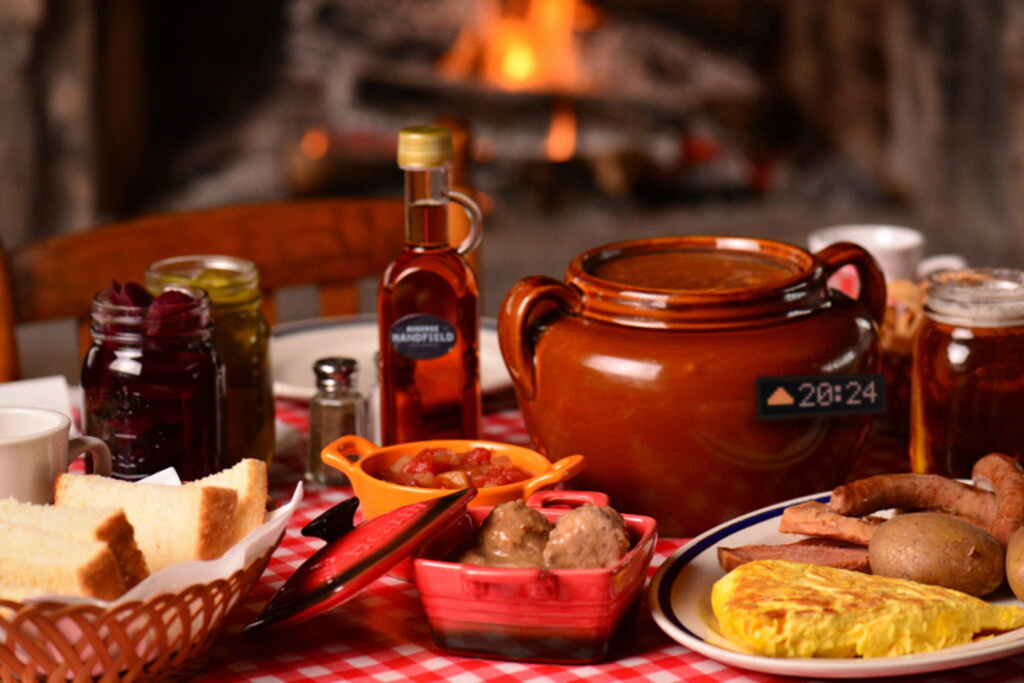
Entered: 20 h 24 min
